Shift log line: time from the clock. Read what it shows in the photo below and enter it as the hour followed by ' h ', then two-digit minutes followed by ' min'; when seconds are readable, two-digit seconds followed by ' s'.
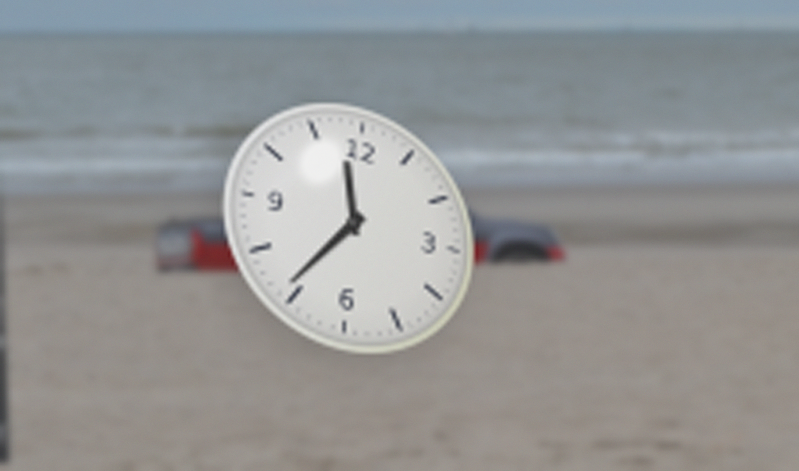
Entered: 11 h 36 min
